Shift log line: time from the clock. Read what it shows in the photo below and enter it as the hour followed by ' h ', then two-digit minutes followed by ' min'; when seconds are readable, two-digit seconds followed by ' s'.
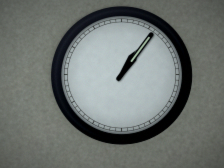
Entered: 1 h 06 min
